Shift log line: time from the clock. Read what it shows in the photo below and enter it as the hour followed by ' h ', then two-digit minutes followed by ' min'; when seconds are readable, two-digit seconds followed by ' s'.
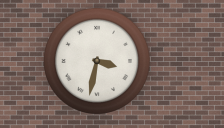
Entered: 3 h 32 min
